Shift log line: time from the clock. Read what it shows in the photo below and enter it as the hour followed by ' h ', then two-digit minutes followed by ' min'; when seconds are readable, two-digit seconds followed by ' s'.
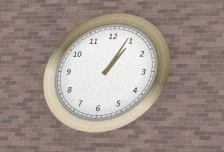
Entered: 1 h 04 min
